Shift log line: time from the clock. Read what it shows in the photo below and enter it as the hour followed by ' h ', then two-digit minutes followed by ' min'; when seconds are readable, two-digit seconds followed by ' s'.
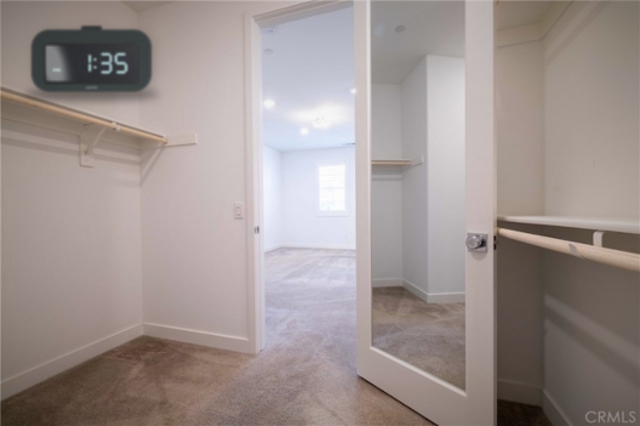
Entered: 1 h 35 min
